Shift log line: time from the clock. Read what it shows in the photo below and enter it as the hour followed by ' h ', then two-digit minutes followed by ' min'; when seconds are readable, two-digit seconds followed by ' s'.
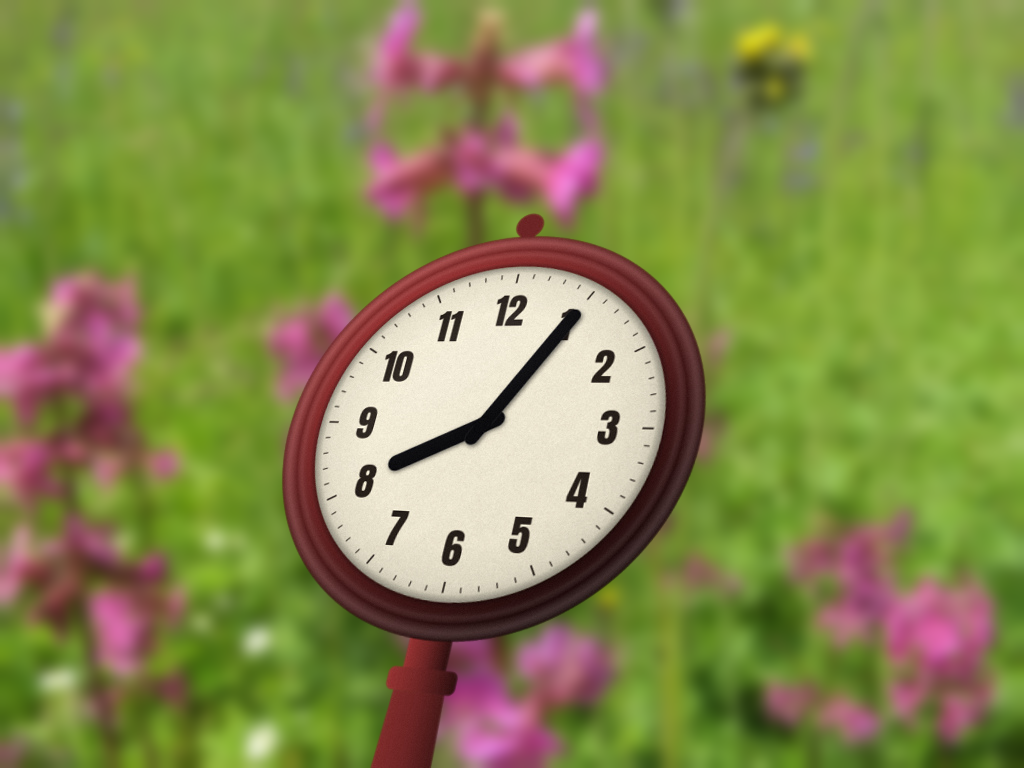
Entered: 8 h 05 min
